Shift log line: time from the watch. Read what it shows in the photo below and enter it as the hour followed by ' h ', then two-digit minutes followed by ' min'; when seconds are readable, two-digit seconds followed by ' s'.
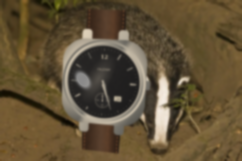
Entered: 5 h 27 min
